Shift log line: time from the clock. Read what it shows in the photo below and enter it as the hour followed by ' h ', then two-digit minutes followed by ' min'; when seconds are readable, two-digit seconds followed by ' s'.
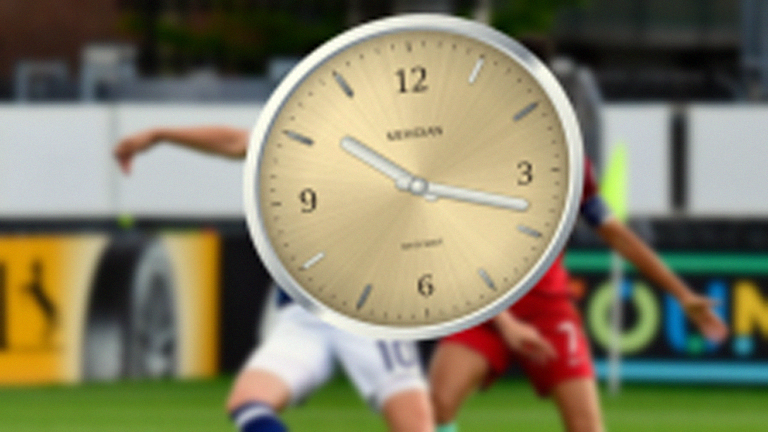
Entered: 10 h 18 min
